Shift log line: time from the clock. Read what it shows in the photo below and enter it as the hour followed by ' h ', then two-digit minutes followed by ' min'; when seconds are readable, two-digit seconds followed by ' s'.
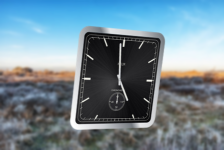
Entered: 4 h 59 min
